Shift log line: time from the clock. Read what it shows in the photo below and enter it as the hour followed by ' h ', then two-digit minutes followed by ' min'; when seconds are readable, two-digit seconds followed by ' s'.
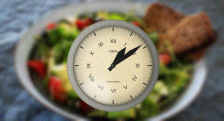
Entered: 1 h 09 min
